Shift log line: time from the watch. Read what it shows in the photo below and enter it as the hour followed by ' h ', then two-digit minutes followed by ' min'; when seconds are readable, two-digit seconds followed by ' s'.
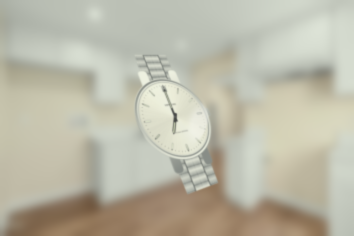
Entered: 7 h 00 min
